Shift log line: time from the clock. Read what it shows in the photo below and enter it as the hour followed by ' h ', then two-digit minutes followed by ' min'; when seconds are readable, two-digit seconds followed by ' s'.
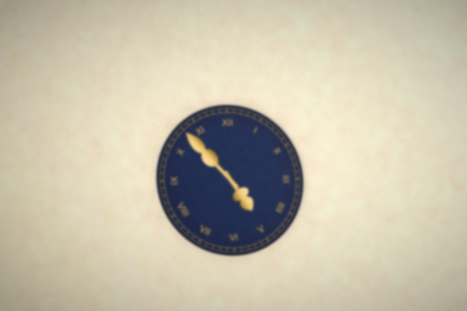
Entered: 4 h 53 min
